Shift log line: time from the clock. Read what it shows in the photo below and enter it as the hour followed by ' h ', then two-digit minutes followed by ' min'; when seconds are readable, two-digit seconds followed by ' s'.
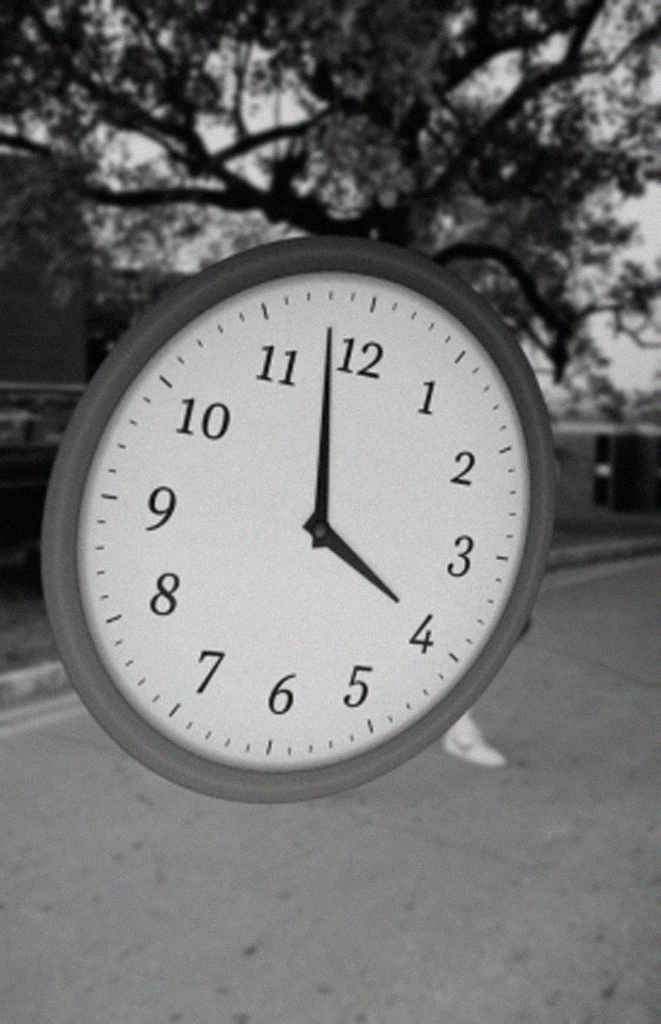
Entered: 3 h 58 min
